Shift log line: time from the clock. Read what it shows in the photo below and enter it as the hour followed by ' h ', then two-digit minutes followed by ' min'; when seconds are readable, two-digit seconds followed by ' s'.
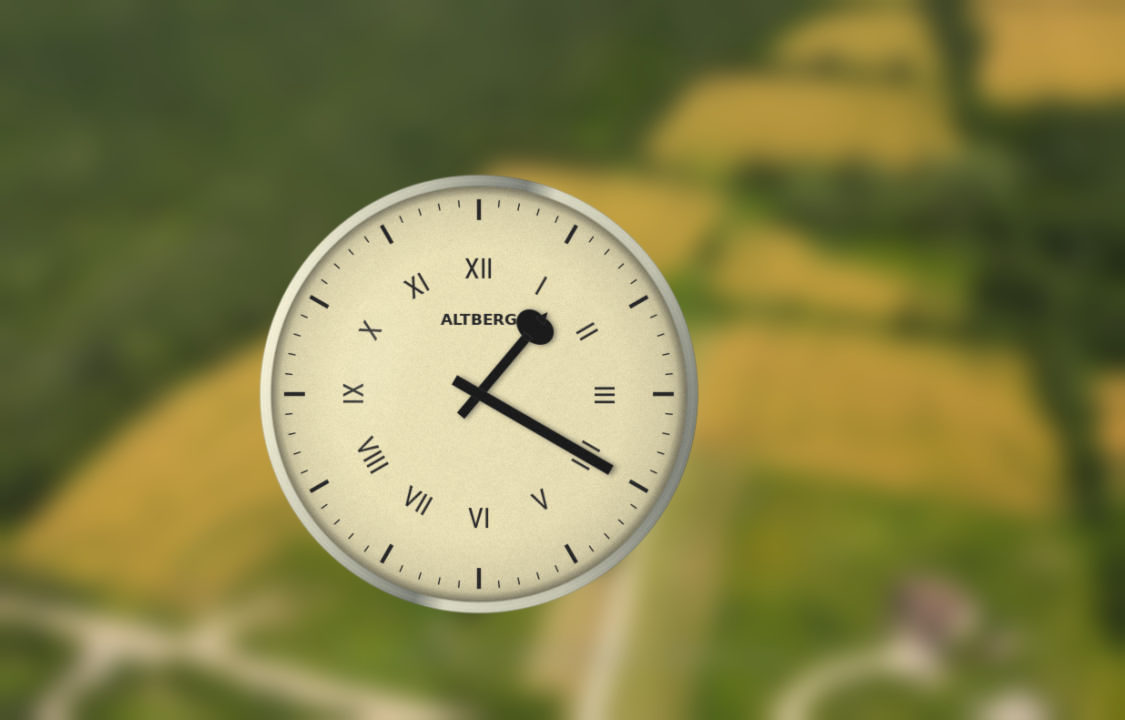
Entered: 1 h 20 min
